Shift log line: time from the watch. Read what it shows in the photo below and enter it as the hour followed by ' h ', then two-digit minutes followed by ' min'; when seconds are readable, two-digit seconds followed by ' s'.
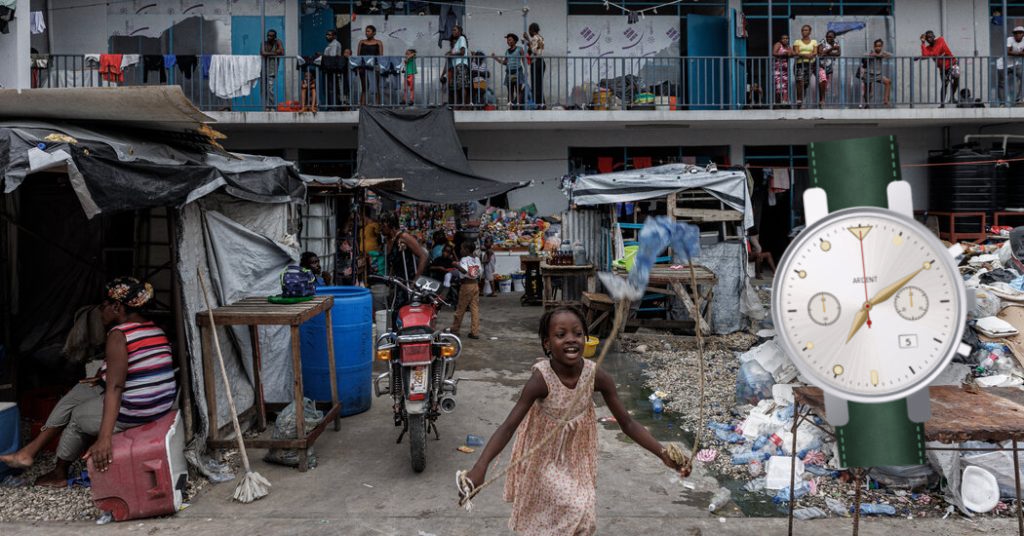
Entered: 7 h 10 min
